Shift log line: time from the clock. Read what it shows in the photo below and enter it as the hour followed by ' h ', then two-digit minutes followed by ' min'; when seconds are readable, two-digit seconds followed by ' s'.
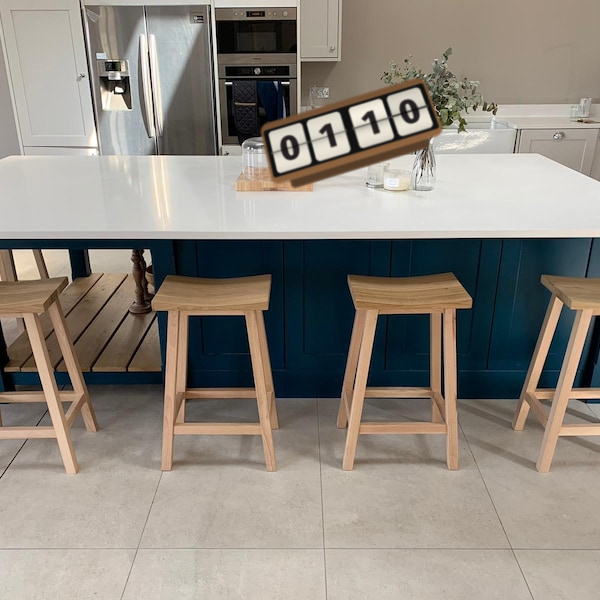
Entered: 1 h 10 min
